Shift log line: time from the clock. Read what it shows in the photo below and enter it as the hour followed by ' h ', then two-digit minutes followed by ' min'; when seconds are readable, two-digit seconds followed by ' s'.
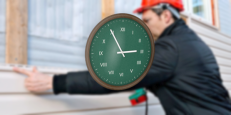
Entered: 2 h 55 min
